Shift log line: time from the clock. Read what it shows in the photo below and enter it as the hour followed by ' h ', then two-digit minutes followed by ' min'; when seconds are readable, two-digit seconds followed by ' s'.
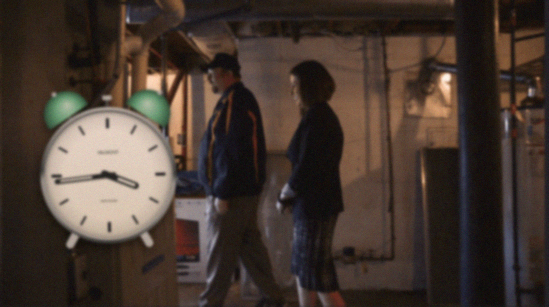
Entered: 3 h 44 min
